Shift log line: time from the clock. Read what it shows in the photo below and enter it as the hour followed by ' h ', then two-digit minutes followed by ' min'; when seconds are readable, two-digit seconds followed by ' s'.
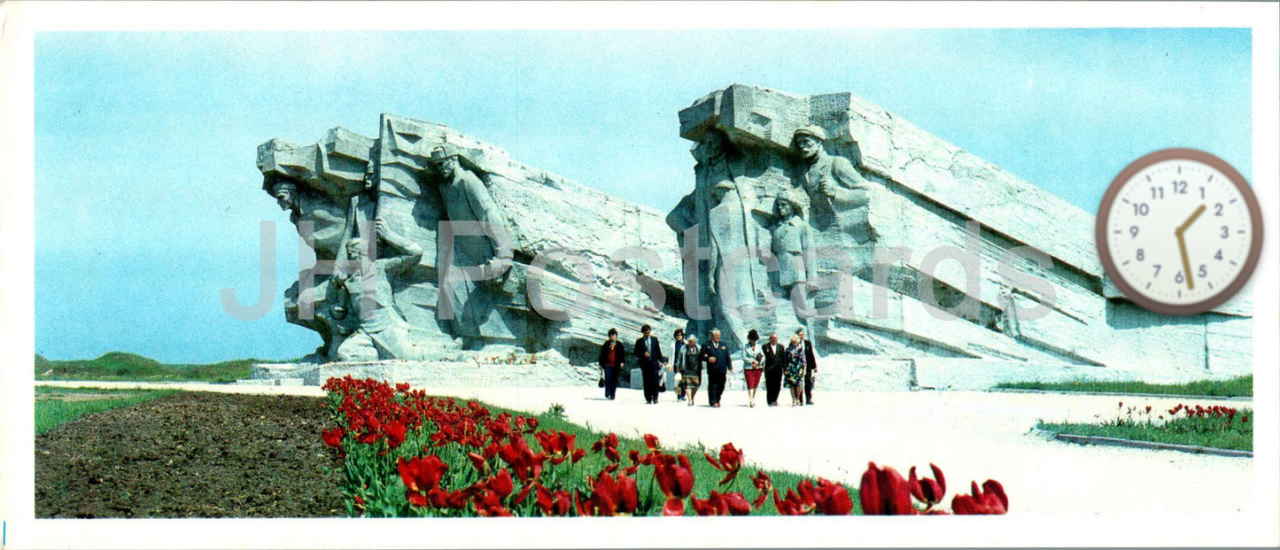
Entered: 1 h 28 min
